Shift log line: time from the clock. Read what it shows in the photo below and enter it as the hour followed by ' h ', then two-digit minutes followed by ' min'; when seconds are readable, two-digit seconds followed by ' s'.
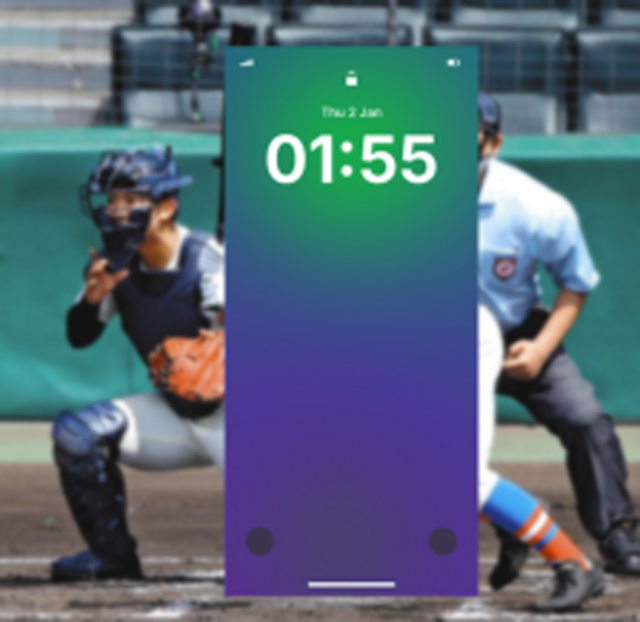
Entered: 1 h 55 min
